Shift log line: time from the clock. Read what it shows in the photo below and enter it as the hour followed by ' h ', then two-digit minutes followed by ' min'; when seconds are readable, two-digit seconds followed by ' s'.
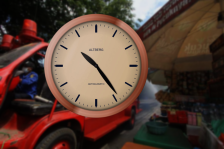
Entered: 10 h 24 min
